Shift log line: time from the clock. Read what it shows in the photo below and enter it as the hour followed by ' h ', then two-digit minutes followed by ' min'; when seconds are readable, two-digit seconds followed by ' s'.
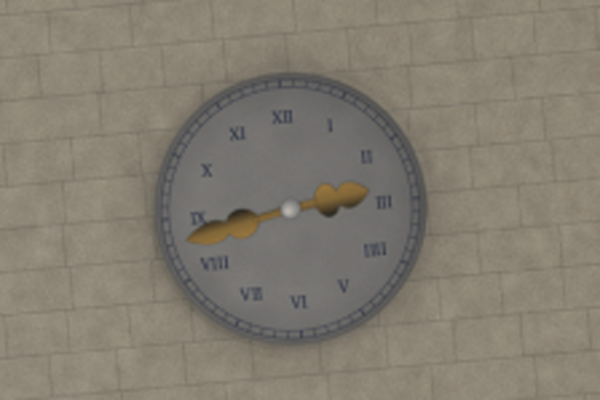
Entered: 2 h 43 min
